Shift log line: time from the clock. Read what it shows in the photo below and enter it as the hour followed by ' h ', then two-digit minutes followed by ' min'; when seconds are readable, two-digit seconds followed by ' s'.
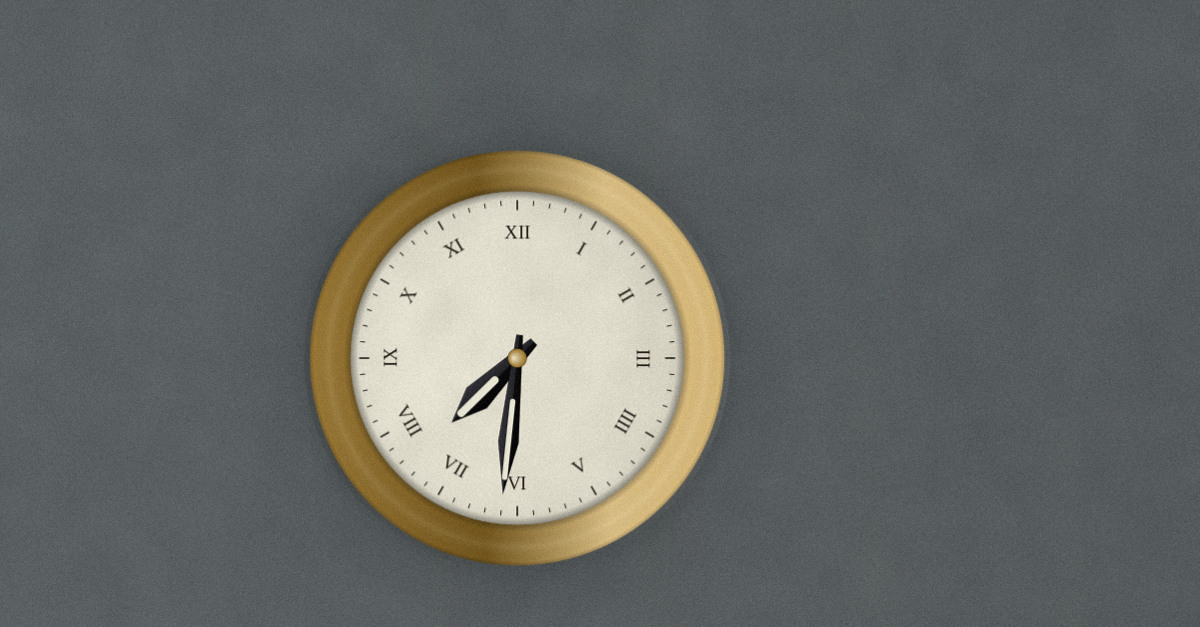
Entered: 7 h 31 min
